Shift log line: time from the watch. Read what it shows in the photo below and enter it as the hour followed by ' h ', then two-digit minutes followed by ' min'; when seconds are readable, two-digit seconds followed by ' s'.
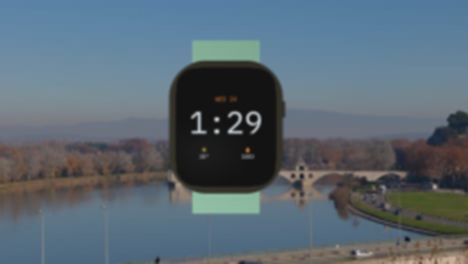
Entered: 1 h 29 min
